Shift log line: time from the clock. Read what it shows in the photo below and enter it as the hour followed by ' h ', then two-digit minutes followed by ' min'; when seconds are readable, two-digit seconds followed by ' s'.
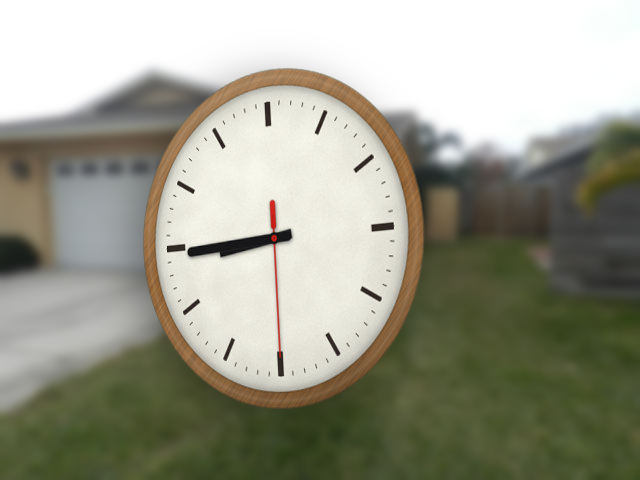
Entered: 8 h 44 min 30 s
